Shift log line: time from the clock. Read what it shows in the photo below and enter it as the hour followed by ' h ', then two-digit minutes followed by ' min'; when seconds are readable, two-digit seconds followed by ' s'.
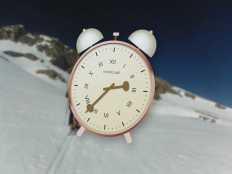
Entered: 2 h 37 min
